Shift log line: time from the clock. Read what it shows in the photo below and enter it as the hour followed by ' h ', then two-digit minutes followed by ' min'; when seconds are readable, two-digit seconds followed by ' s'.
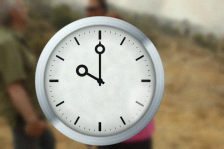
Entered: 10 h 00 min
